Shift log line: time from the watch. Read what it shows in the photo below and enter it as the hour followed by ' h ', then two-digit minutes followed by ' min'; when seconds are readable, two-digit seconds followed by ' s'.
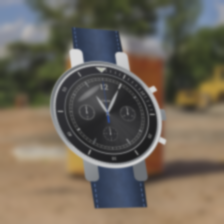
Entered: 11 h 05 min
